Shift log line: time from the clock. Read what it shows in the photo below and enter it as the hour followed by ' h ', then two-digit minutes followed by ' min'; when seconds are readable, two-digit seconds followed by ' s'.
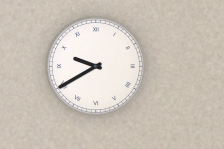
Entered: 9 h 40 min
